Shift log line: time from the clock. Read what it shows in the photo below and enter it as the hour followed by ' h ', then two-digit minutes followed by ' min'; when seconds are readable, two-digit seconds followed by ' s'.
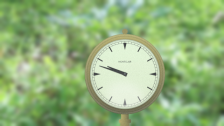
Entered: 9 h 48 min
